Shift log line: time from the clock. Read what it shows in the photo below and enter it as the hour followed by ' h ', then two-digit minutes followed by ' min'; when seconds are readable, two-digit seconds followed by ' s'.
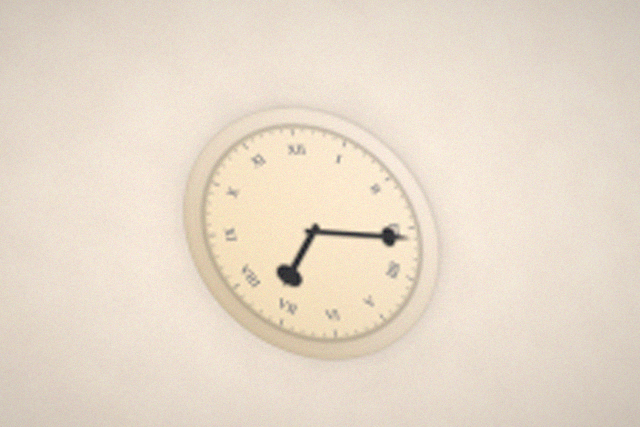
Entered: 7 h 16 min
